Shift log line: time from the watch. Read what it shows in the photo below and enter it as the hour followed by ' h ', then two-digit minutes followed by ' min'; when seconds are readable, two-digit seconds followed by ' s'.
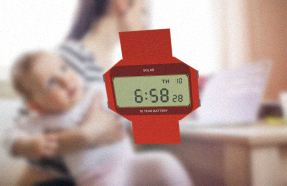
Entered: 6 h 58 min 28 s
